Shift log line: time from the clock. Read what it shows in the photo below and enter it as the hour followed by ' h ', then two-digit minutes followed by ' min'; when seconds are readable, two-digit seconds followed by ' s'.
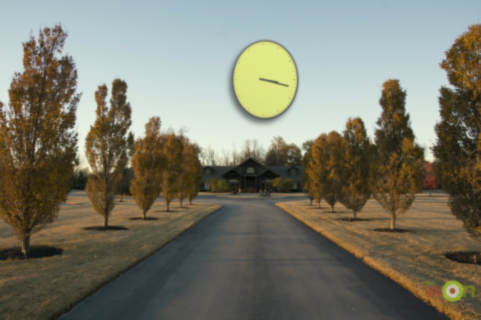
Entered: 3 h 17 min
